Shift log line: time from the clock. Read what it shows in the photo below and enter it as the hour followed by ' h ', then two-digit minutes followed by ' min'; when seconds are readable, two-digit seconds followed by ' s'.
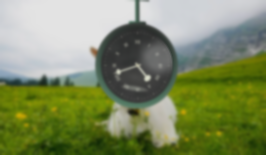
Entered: 4 h 42 min
